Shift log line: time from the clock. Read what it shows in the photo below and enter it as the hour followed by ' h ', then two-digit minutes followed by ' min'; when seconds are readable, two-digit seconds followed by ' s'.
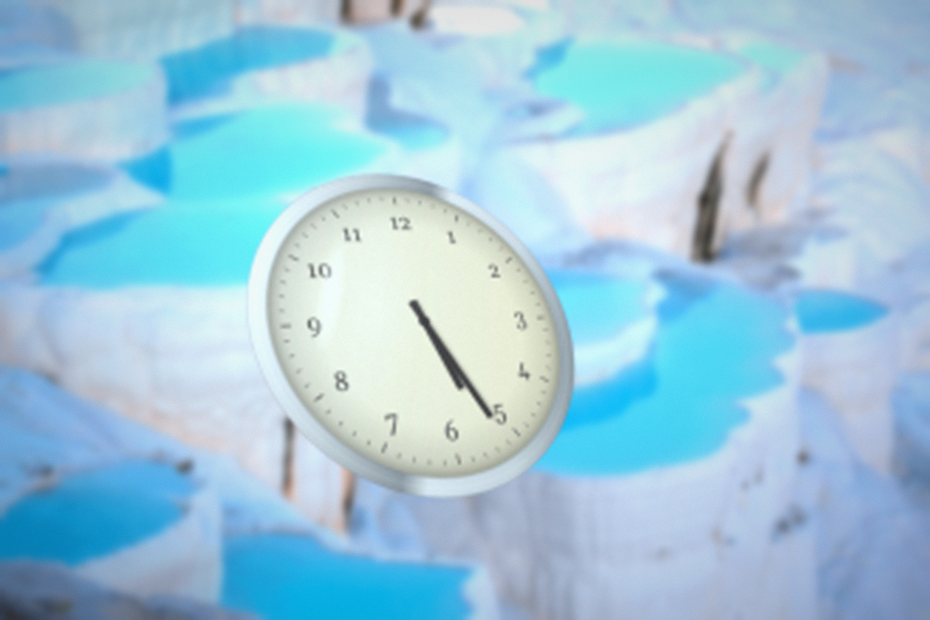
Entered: 5 h 26 min
